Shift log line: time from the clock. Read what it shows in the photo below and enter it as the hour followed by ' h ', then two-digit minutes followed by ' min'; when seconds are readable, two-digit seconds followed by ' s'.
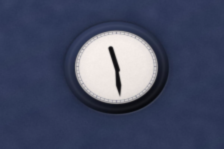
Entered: 11 h 29 min
